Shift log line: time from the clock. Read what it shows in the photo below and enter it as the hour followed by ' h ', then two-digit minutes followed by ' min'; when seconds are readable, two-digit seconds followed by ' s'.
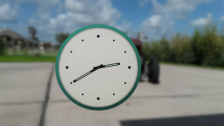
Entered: 2 h 40 min
